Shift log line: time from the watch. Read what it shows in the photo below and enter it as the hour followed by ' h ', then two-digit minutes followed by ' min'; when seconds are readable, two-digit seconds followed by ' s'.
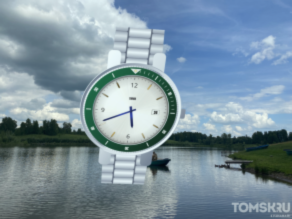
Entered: 5 h 41 min
